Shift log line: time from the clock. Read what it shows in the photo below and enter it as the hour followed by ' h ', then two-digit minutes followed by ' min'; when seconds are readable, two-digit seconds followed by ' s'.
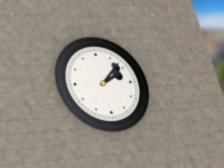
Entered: 2 h 08 min
